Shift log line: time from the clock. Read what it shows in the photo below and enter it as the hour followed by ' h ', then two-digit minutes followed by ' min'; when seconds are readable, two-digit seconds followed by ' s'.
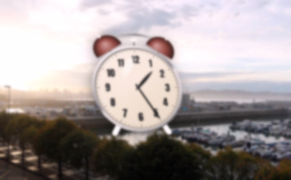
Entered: 1 h 25 min
